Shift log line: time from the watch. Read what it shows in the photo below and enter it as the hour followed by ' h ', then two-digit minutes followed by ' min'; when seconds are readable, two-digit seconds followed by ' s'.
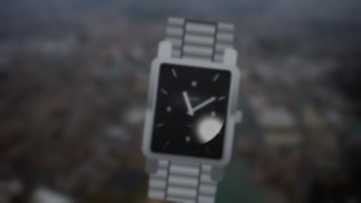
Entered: 11 h 09 min
